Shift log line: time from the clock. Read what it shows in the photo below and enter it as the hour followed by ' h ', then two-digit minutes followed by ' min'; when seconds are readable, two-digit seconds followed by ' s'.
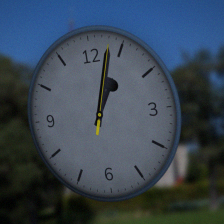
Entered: 1 h 03 min 03 s
